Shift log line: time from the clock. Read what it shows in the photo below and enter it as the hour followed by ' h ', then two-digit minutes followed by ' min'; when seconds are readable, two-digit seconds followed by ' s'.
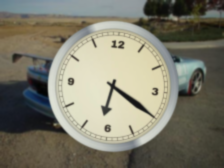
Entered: 6 h 20 min
